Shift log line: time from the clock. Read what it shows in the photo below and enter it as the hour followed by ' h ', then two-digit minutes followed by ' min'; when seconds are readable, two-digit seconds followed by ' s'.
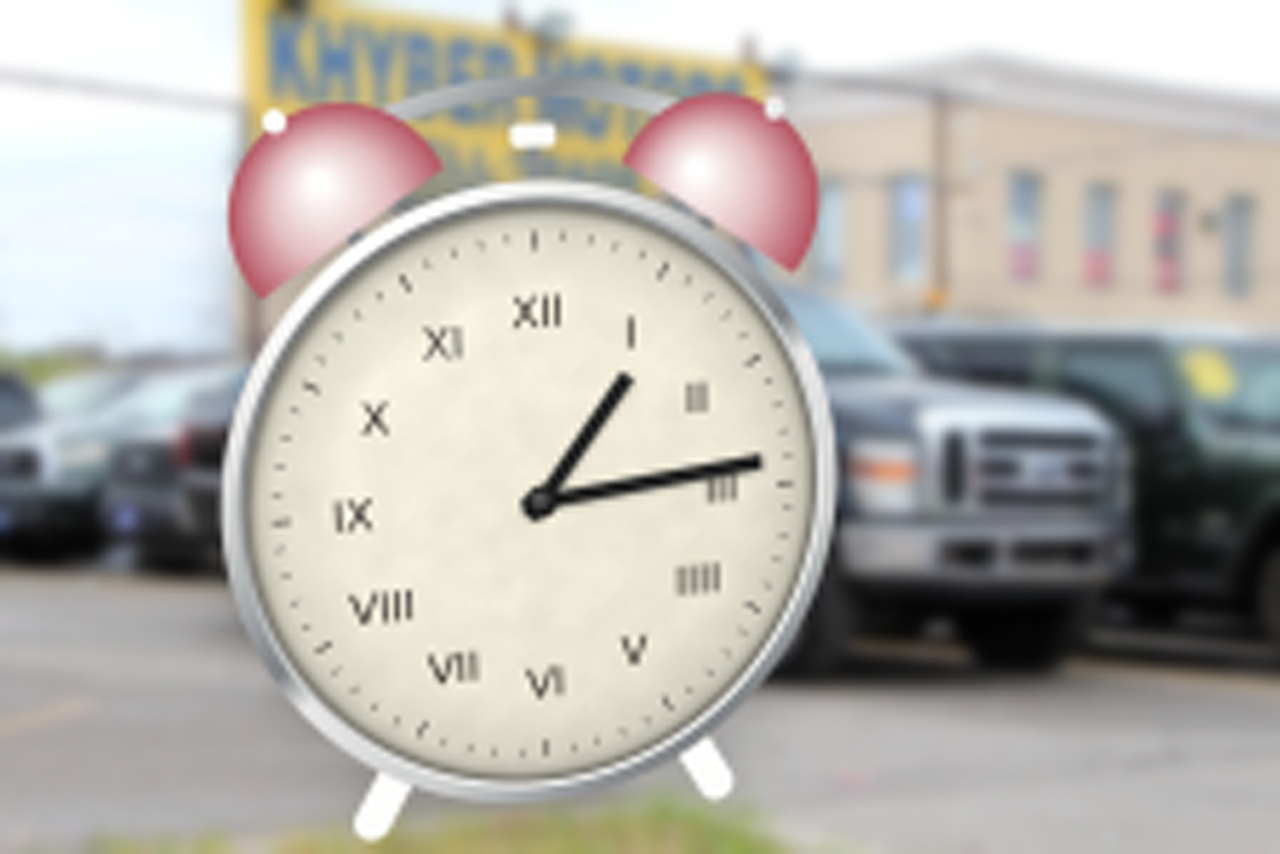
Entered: 1 h 14 min
